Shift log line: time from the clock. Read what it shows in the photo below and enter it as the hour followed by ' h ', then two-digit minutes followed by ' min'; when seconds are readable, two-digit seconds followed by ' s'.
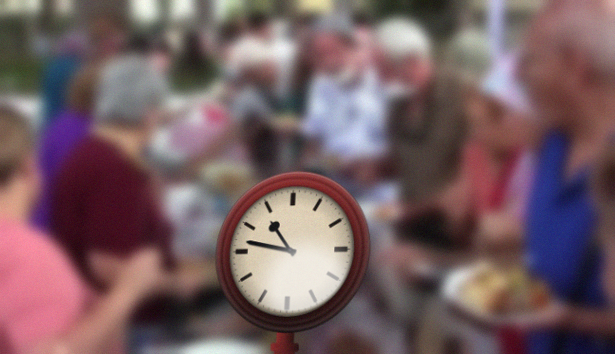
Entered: 10 h 47 min
